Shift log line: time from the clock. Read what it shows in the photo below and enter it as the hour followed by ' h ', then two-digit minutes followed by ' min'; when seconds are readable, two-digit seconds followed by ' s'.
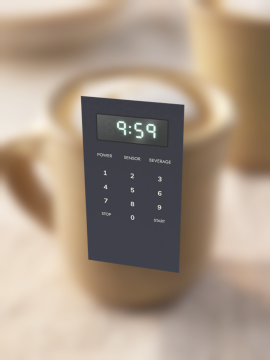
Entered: 9 h 59 min
